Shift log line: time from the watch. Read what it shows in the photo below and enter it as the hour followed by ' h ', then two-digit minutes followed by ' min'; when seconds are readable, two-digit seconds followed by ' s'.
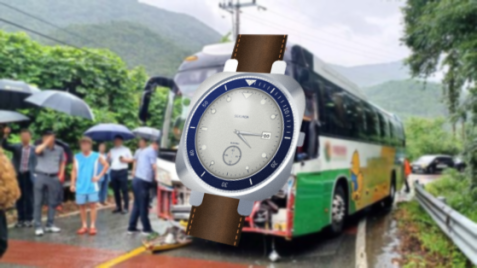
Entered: 4 h 15 min
